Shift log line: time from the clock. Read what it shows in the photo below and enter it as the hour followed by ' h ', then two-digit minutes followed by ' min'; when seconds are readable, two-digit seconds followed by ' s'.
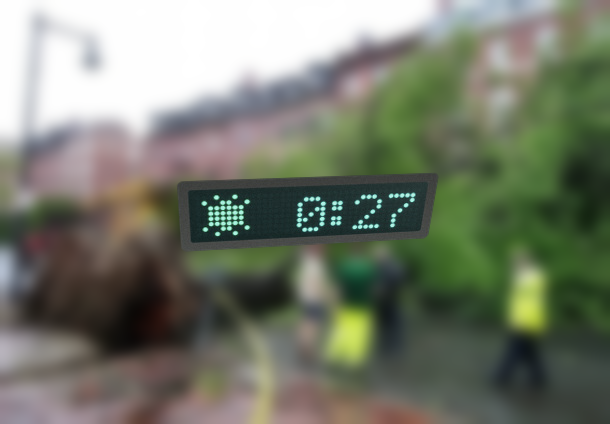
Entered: 0 h 27 min
